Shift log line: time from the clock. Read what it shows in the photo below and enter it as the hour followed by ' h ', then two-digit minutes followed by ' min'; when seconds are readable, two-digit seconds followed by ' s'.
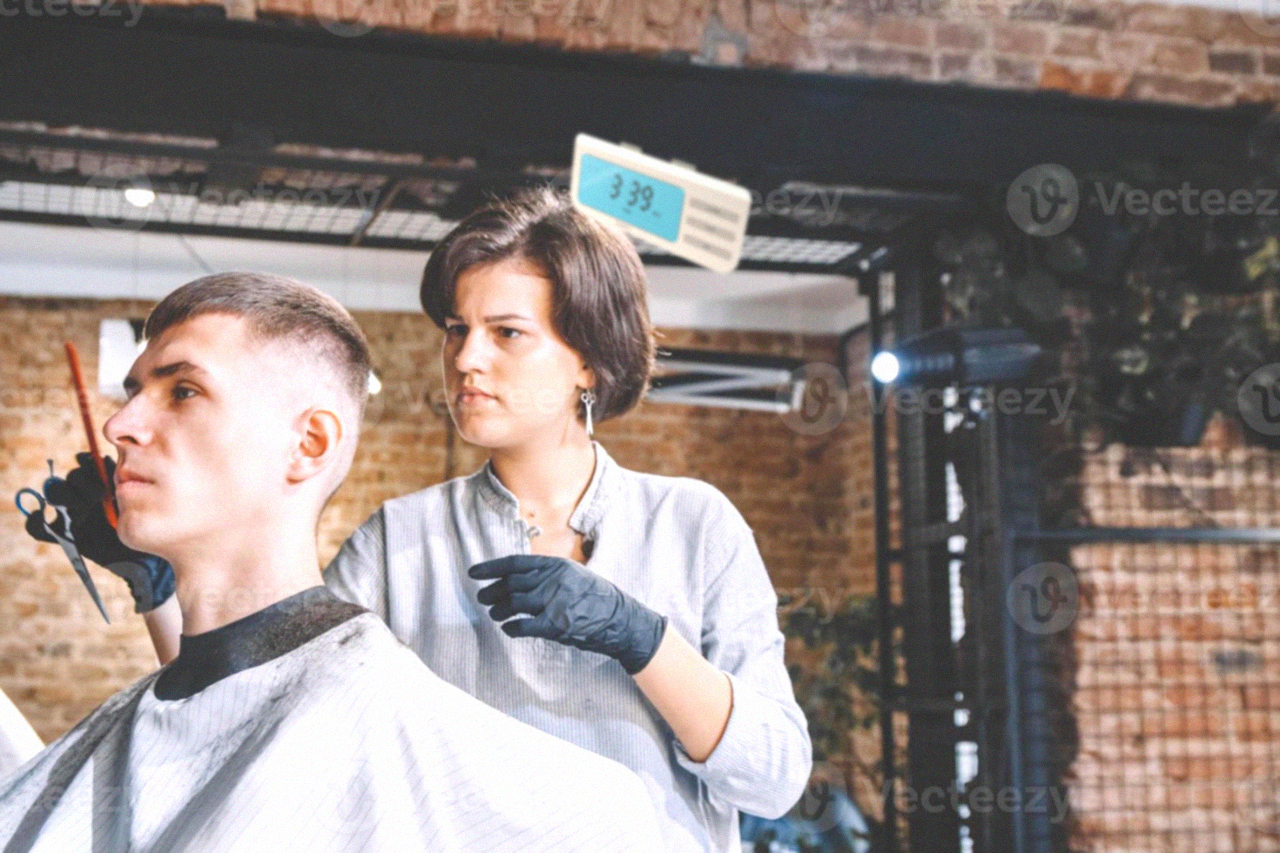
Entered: 3 h 39 min
